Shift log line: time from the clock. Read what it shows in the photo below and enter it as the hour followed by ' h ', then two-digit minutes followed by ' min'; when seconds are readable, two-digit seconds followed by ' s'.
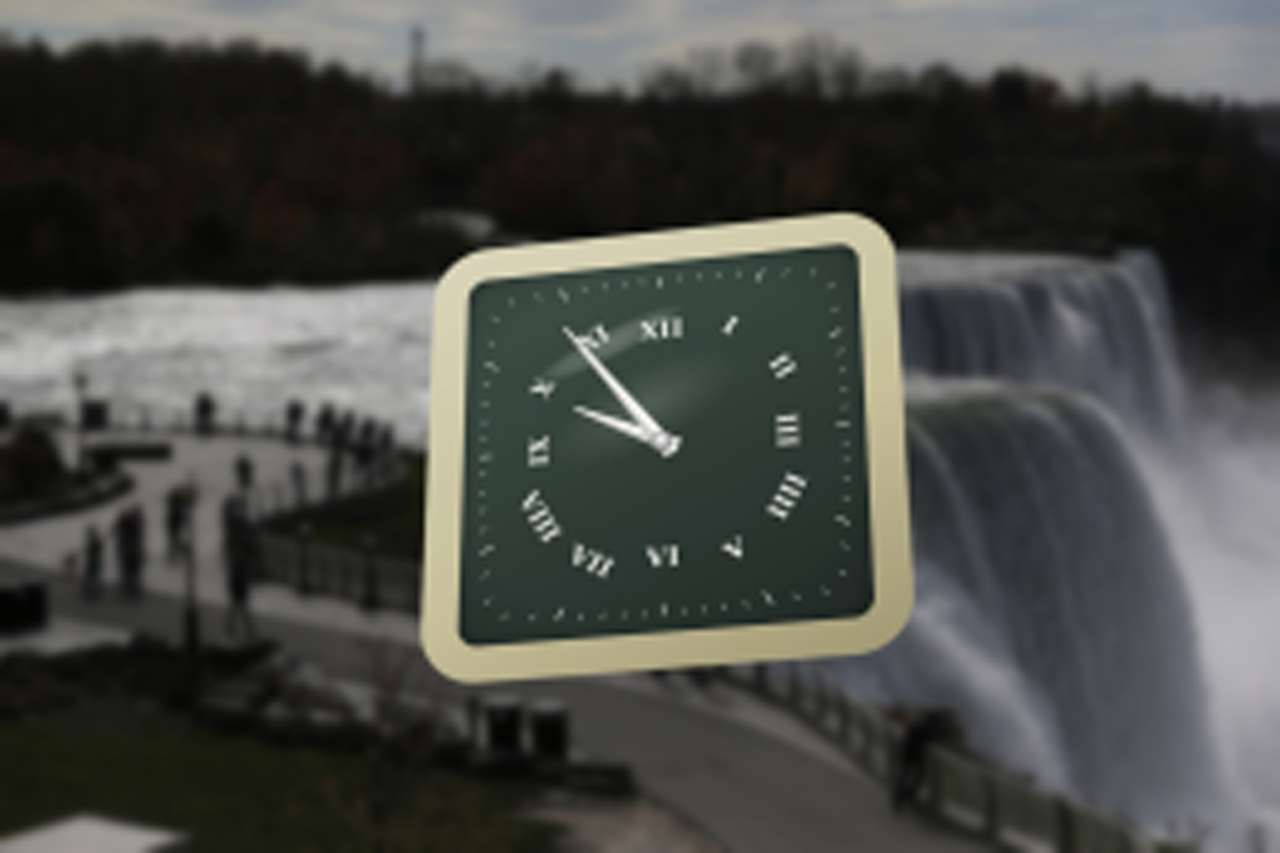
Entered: 9 h 54 min
